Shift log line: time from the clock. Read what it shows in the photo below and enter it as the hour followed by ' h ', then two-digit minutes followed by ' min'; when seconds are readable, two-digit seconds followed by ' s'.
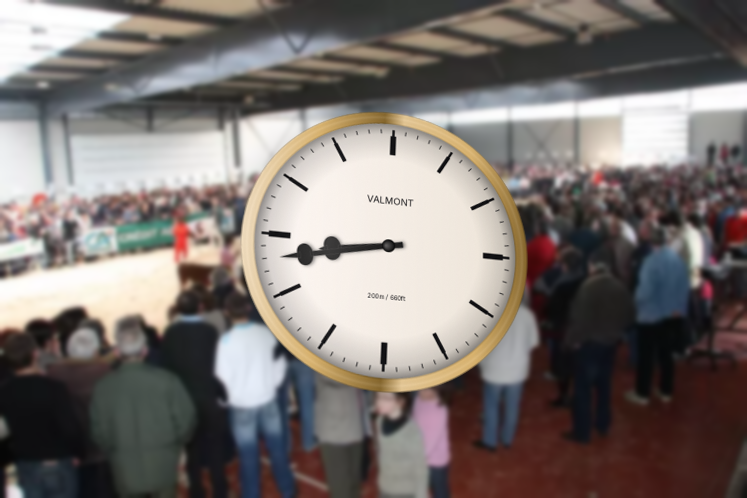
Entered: 8 h 43 min
